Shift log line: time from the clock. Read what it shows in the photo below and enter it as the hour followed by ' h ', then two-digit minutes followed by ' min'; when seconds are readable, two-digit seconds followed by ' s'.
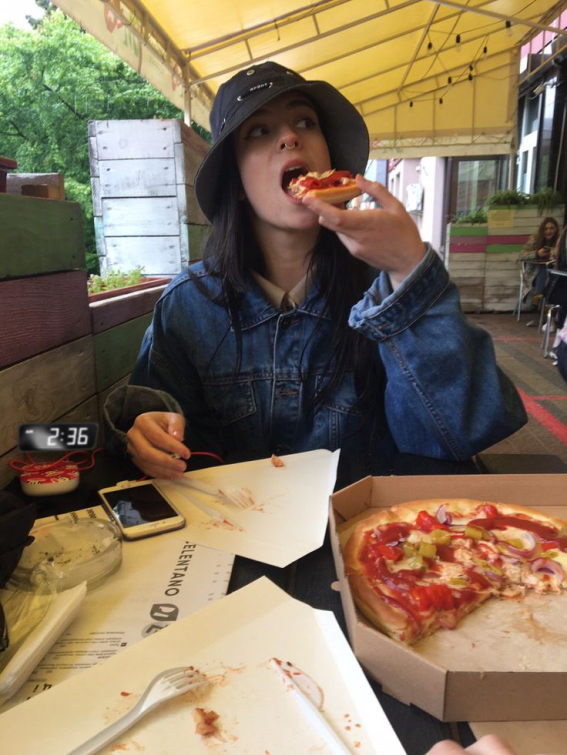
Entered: 2 h 36 min
